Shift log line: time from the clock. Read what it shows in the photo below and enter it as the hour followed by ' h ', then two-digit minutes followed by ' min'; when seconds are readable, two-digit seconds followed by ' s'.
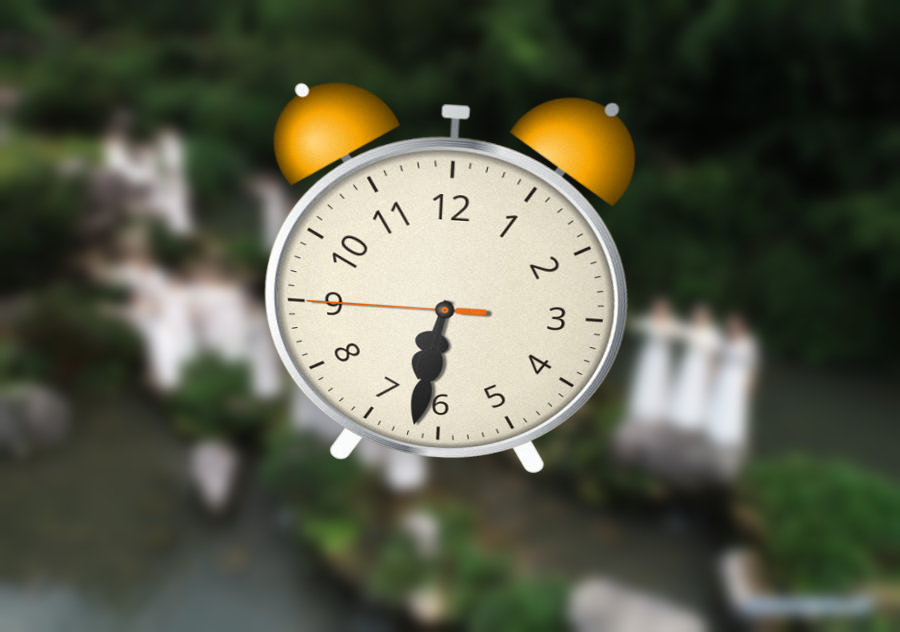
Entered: 6 h 31 min 45 s
